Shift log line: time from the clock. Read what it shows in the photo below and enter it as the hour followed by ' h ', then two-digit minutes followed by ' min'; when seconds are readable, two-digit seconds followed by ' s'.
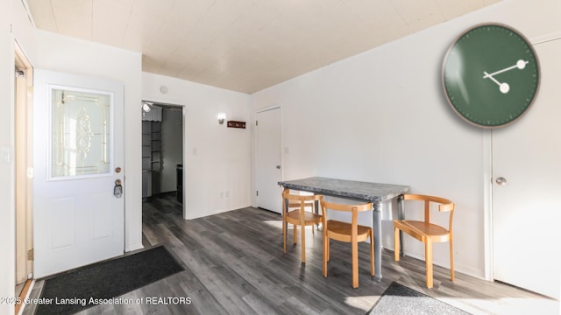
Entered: 4 h 12 min
